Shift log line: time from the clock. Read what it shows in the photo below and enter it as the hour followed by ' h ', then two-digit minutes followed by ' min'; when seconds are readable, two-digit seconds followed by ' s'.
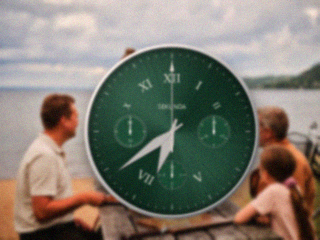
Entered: 6 h 39 min
